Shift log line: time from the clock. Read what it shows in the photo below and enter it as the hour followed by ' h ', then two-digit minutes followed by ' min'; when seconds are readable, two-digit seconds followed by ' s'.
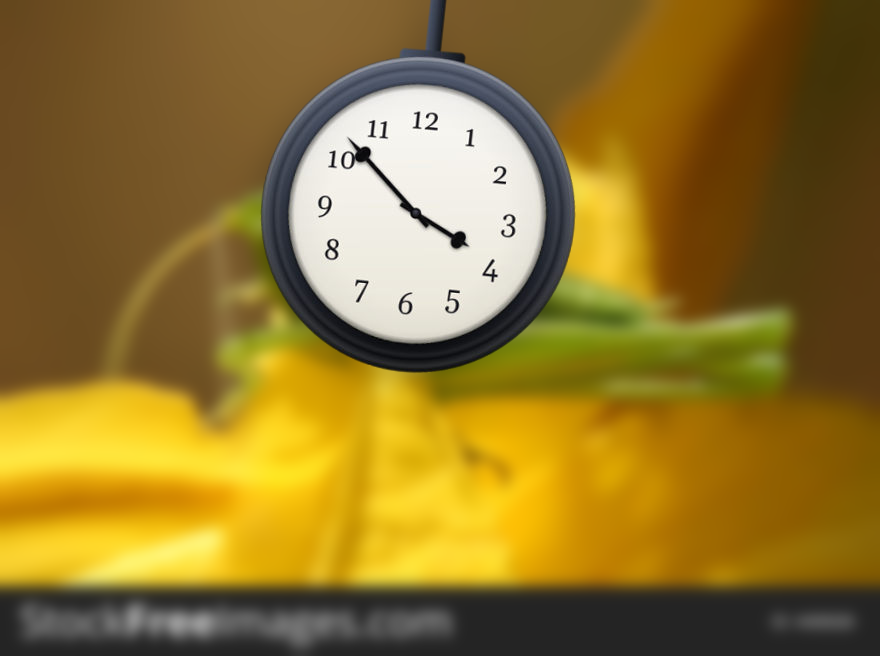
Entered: 3 h 52 min
